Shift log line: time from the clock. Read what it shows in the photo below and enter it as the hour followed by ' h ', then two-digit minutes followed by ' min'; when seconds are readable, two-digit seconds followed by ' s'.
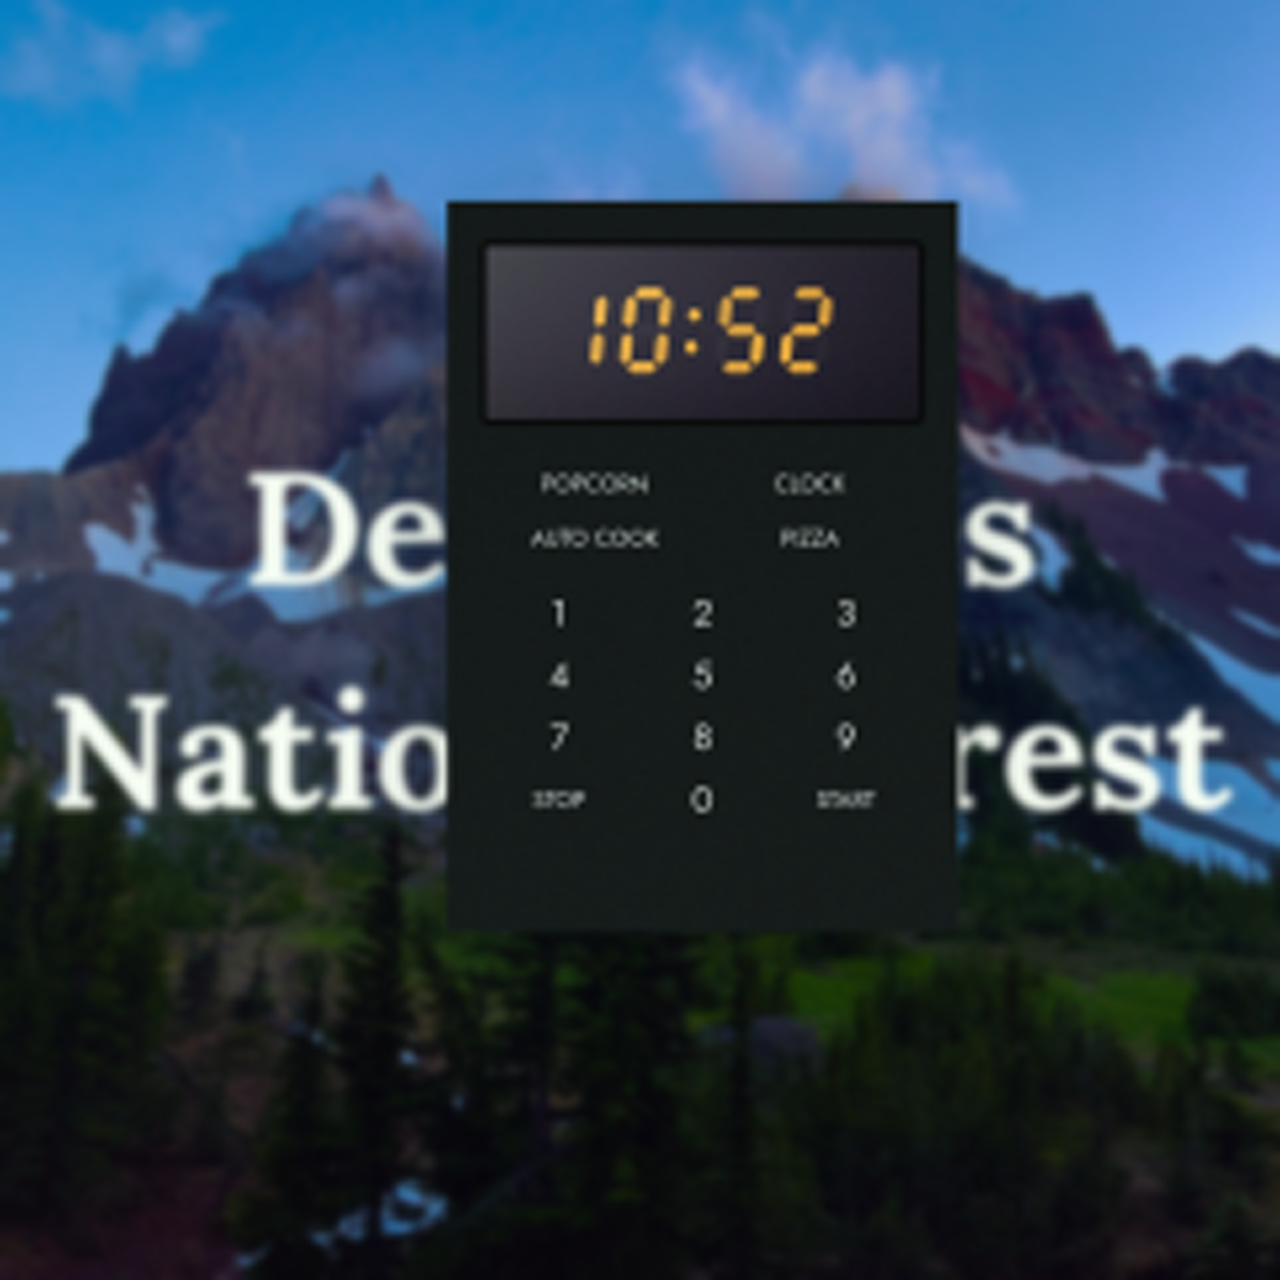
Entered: 10 h 52 min
